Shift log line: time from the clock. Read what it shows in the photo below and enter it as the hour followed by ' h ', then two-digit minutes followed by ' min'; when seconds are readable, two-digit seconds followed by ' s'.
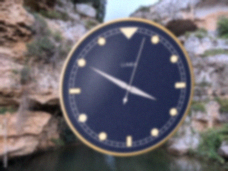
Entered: 3 h 50 min 03 s
